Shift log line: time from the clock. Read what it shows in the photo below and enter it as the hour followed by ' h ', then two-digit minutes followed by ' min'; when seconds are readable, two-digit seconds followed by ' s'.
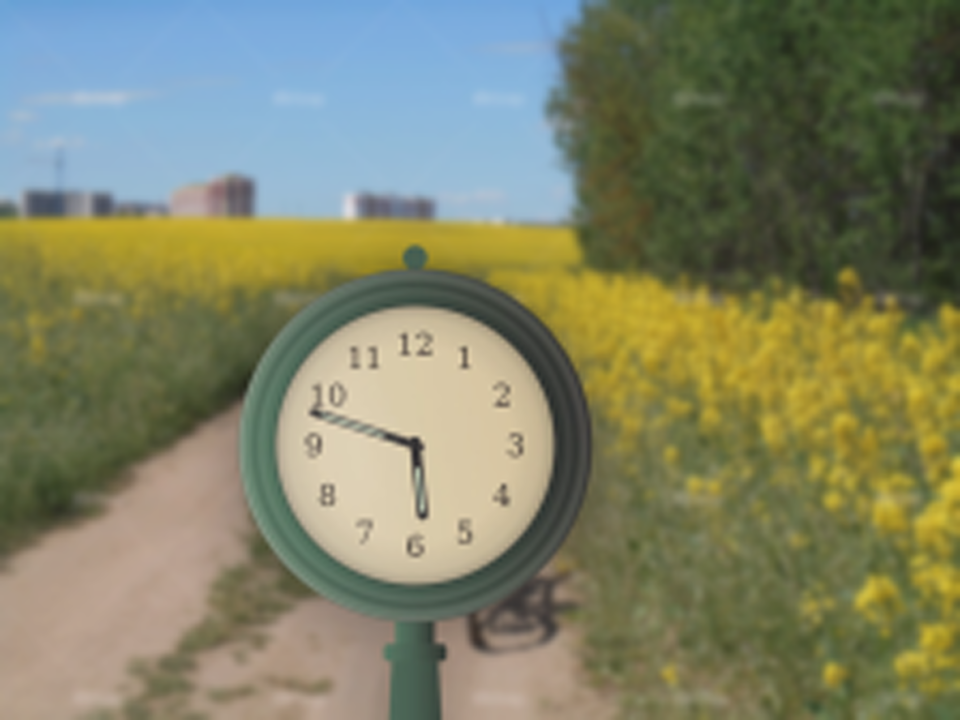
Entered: 5 h 48 min
